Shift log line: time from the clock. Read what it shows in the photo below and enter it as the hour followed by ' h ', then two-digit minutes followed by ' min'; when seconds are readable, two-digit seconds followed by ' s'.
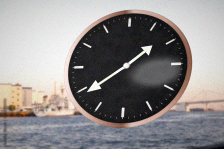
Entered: 1 h 39 min
